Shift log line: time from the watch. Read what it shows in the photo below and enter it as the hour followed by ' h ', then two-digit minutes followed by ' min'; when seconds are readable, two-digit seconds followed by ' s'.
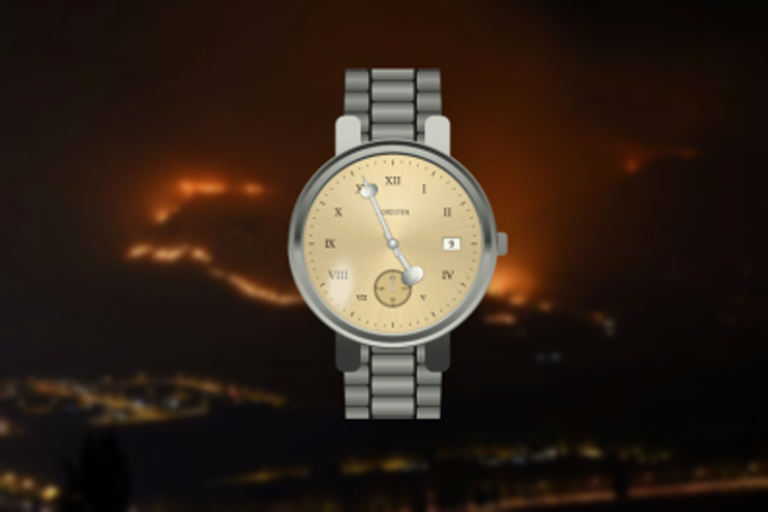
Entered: 4 h 56 min
